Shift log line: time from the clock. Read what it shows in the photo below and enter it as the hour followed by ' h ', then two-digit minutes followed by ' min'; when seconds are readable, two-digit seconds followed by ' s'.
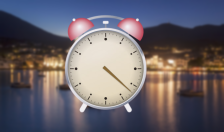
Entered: 4 h 22 min
